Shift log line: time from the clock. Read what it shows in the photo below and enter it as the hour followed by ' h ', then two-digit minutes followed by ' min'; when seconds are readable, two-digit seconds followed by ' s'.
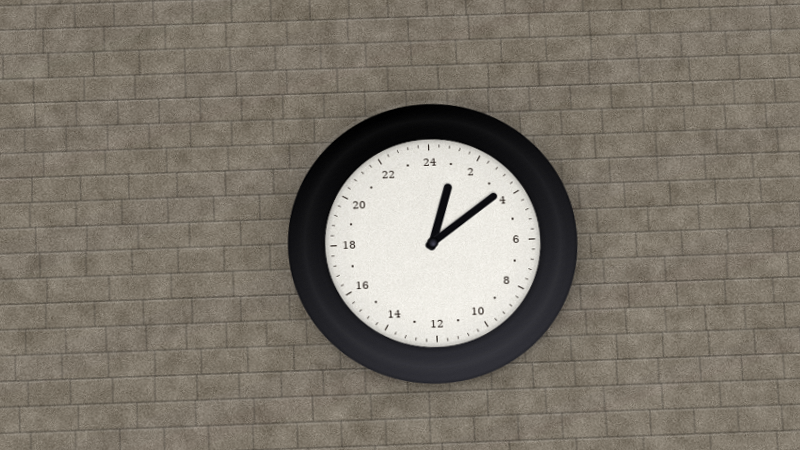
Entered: 1 h 09 min
